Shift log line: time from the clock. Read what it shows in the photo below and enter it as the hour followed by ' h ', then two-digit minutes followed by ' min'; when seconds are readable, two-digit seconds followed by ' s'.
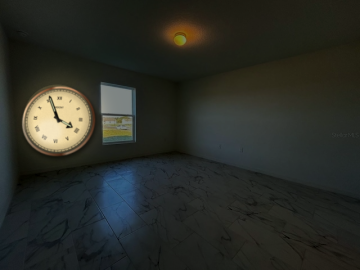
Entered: 3 h 56 min
